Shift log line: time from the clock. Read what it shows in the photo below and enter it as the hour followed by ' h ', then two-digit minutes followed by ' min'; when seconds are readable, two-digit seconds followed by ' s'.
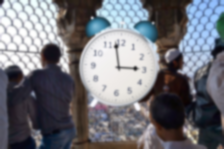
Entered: 2 h 58 min
